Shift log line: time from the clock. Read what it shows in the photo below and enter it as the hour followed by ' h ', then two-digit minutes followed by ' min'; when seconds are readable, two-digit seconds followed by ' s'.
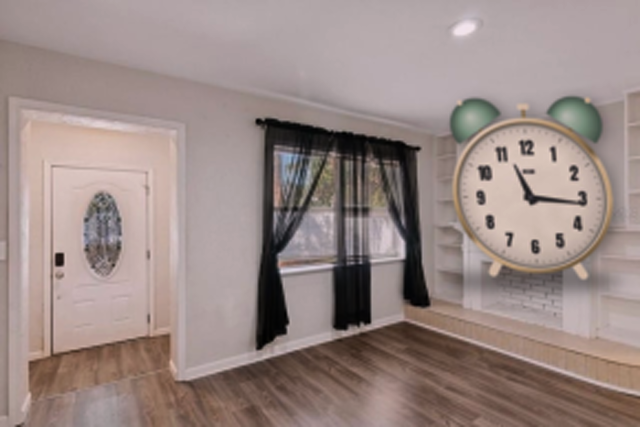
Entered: 11 h 16 min
